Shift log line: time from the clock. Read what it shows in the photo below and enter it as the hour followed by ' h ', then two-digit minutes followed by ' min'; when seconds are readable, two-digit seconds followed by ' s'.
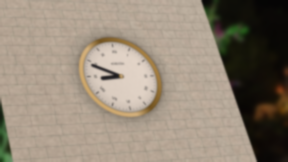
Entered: 8 h 49 min
